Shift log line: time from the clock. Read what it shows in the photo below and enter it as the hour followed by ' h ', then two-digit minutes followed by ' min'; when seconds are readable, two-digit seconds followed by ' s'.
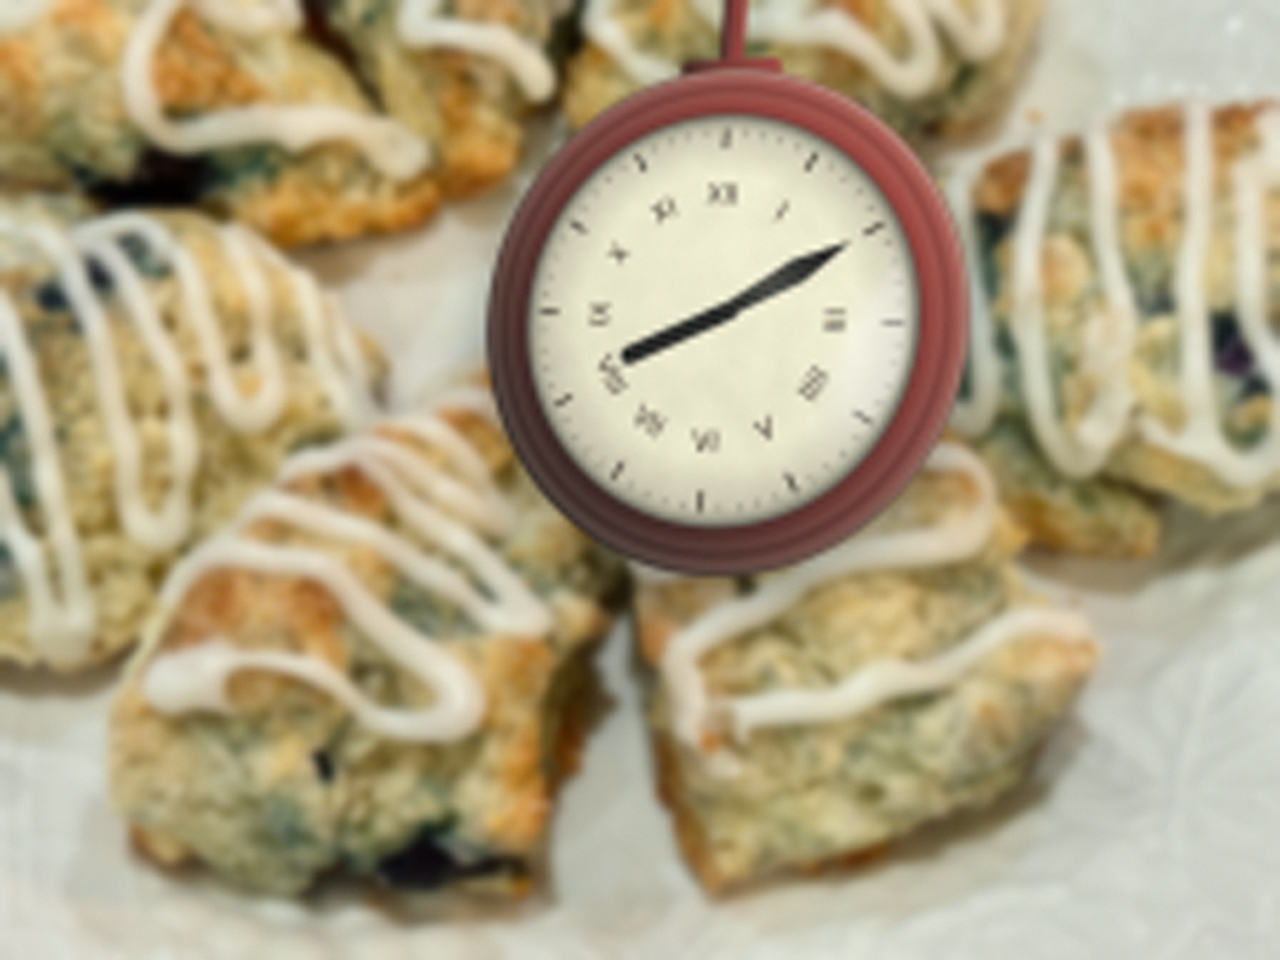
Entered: 8 h 10 min
